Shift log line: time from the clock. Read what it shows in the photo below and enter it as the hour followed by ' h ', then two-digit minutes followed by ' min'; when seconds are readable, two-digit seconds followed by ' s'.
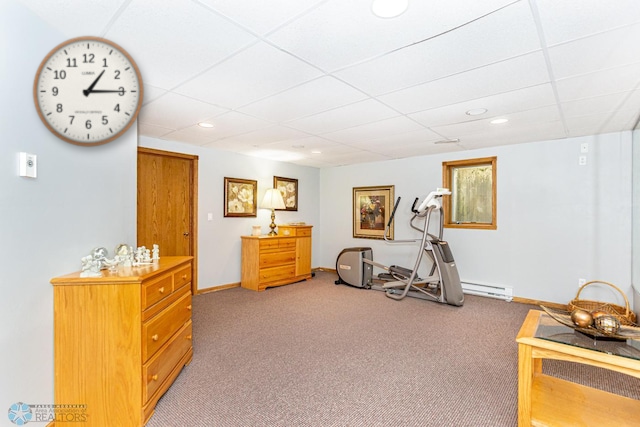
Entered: 1 h 15 min
